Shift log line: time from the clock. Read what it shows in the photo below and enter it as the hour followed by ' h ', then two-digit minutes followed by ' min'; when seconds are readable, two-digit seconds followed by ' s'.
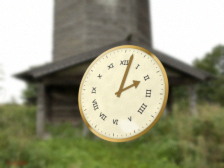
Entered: 2 h 02 min
